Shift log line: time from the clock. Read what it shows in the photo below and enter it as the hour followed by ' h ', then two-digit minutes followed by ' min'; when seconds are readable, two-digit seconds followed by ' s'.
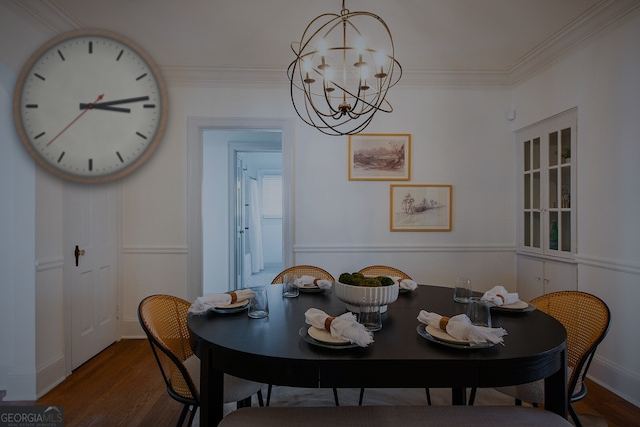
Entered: 3 h 13 min 38 s
